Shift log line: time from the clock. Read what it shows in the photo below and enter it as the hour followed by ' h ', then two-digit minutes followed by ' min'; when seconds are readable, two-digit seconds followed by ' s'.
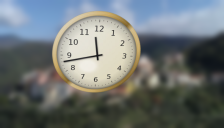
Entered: 11 h 43 min
